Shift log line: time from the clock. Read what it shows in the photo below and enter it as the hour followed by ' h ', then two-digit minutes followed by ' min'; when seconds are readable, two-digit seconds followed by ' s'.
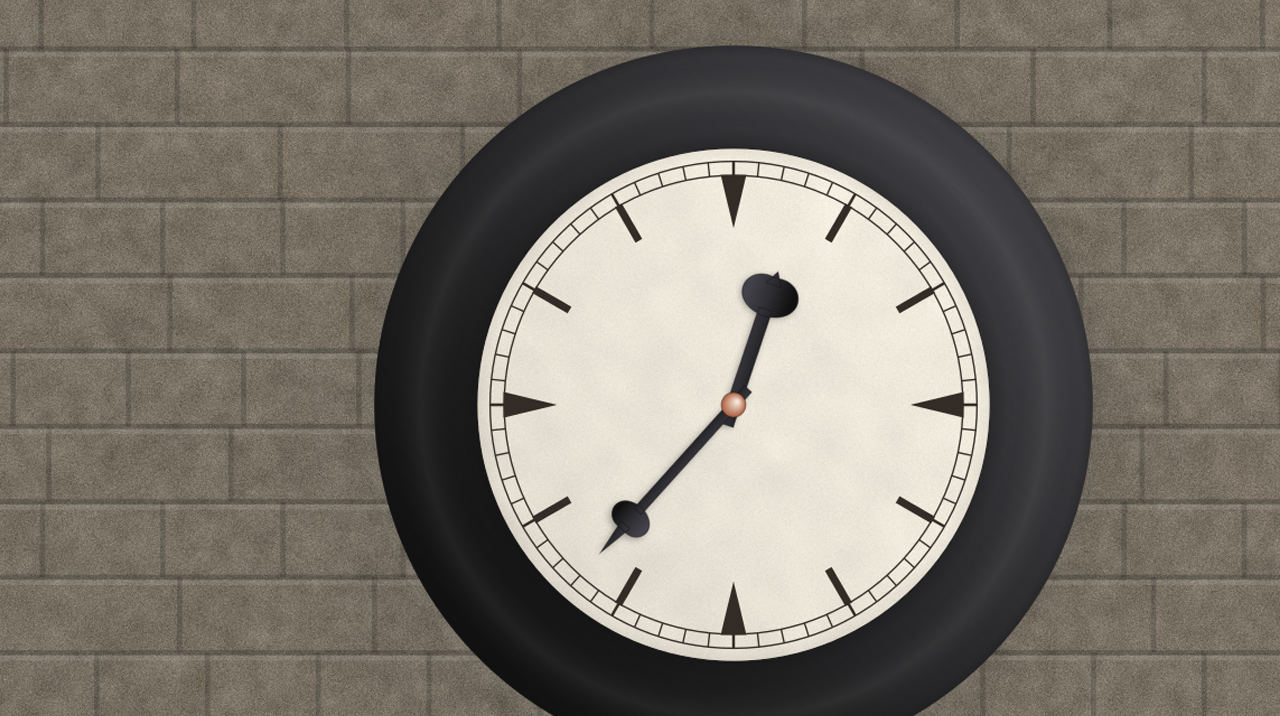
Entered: 12 h 37 min
